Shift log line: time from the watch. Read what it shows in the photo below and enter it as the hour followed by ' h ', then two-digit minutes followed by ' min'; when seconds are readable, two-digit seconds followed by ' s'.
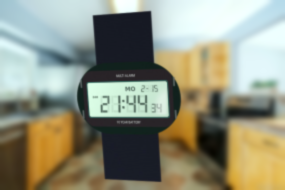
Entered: 21 h 44 min
